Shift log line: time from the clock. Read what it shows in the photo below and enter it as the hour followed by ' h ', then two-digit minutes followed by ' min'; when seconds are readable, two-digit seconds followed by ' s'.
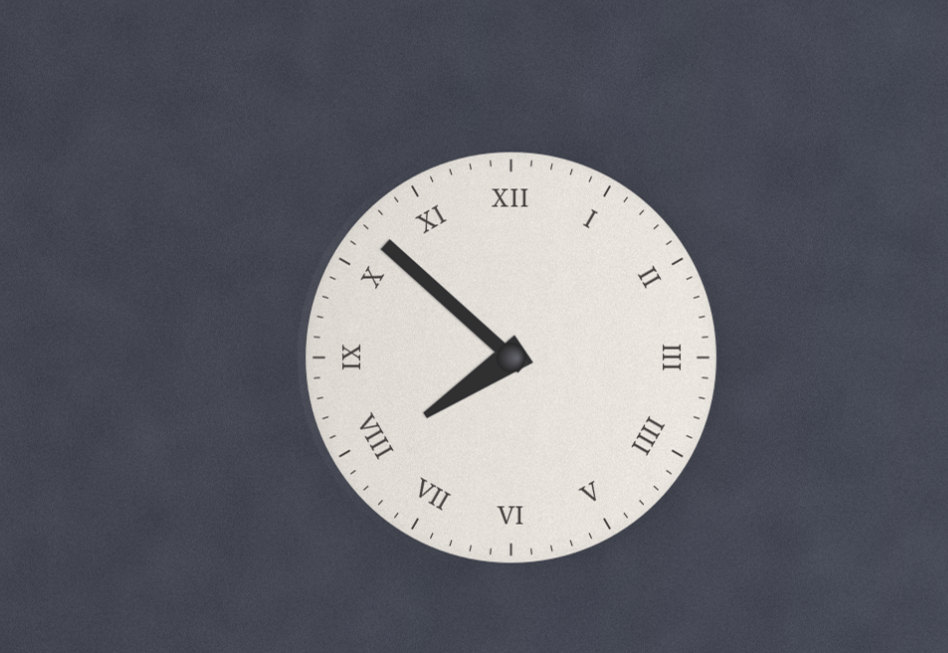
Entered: 7 h 52 min
